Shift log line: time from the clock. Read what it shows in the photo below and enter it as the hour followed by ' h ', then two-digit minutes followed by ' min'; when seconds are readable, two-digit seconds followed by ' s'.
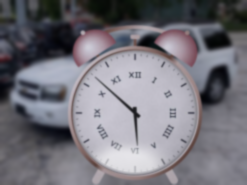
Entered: 5 h 52 min
